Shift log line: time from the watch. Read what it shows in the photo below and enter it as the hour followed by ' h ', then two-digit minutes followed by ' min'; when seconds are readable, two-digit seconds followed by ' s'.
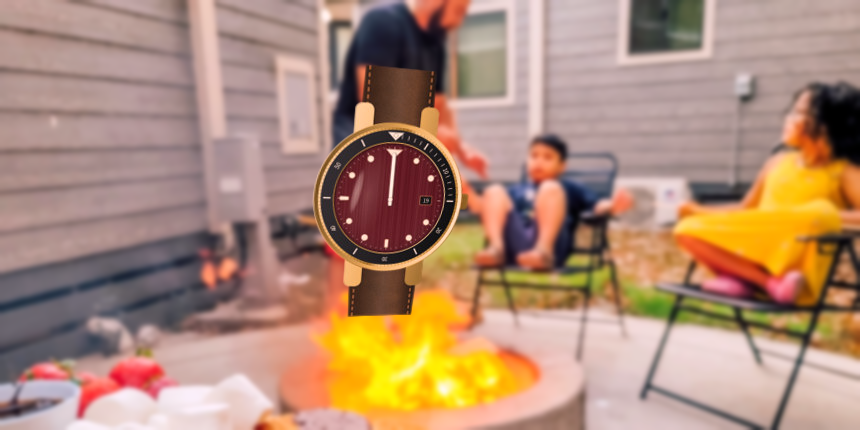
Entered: 12 h 00 min
